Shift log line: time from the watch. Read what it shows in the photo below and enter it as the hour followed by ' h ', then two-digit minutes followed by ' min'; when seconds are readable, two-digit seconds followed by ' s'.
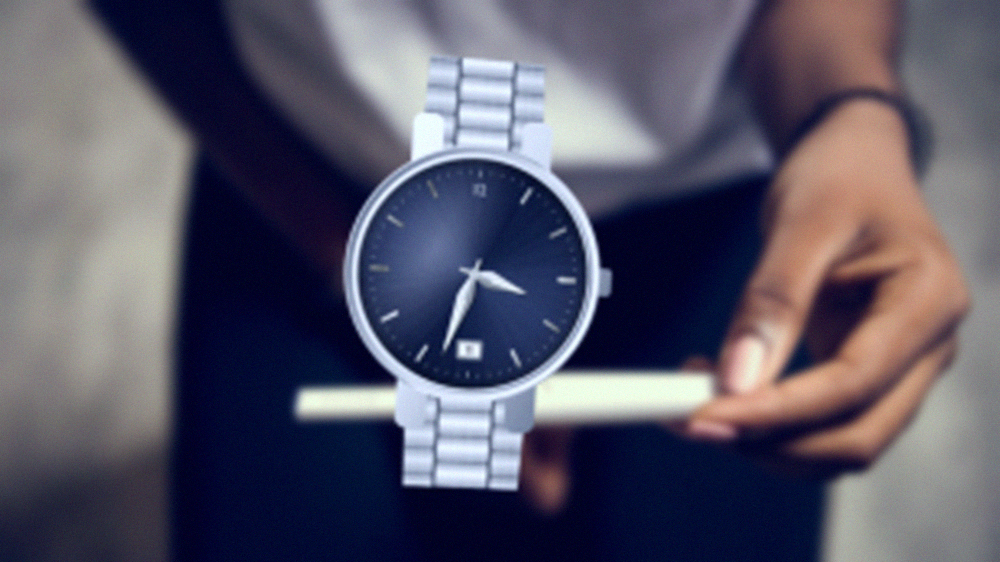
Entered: 3 h 33 min
